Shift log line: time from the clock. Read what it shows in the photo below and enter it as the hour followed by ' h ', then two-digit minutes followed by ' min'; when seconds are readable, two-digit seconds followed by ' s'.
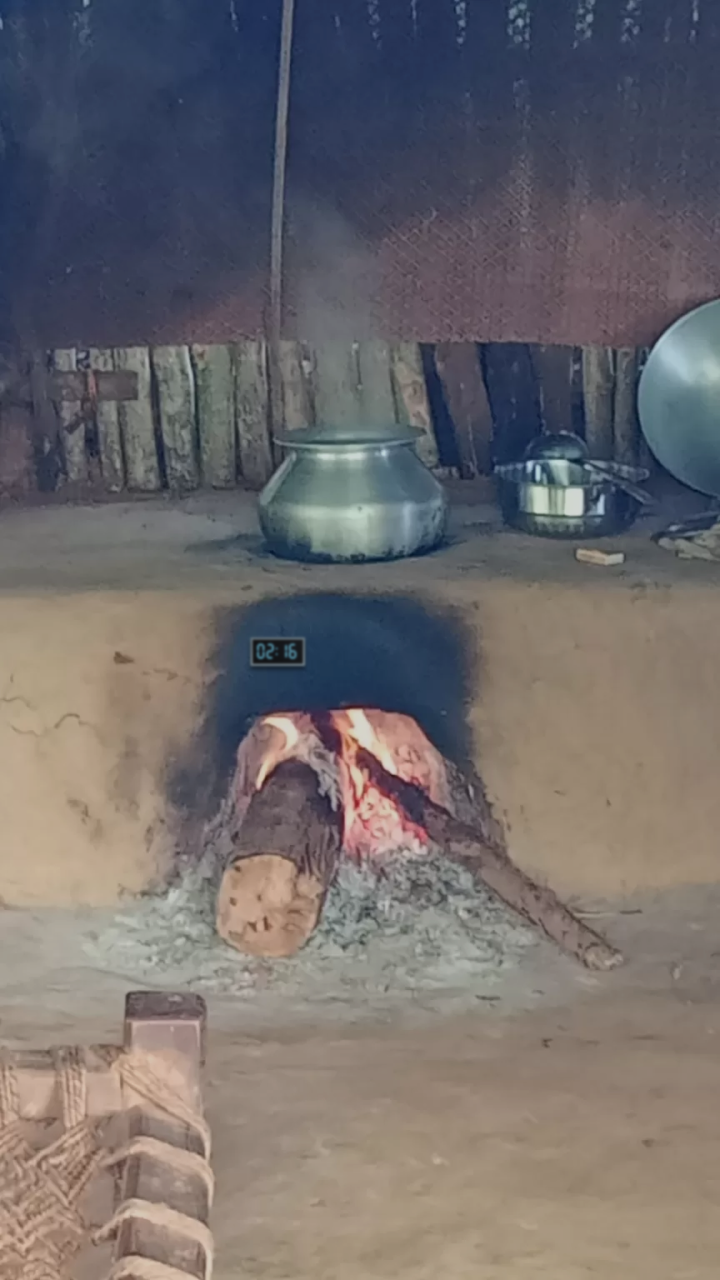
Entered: 2 h 16 min
